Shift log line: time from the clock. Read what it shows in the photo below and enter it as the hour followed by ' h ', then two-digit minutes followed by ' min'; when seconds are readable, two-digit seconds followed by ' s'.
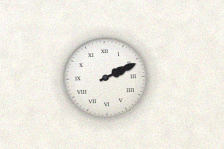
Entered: 2 h 11 min
